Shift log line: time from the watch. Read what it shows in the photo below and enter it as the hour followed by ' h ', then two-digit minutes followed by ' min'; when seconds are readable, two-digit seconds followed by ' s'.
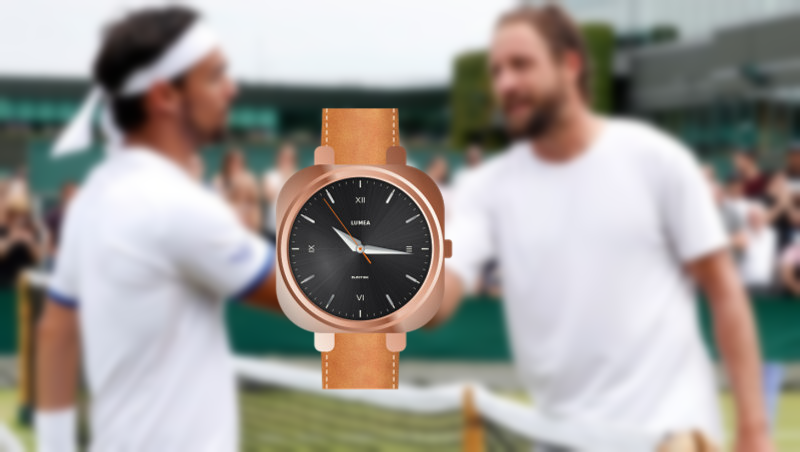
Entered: 10 h 15 min 54 s
